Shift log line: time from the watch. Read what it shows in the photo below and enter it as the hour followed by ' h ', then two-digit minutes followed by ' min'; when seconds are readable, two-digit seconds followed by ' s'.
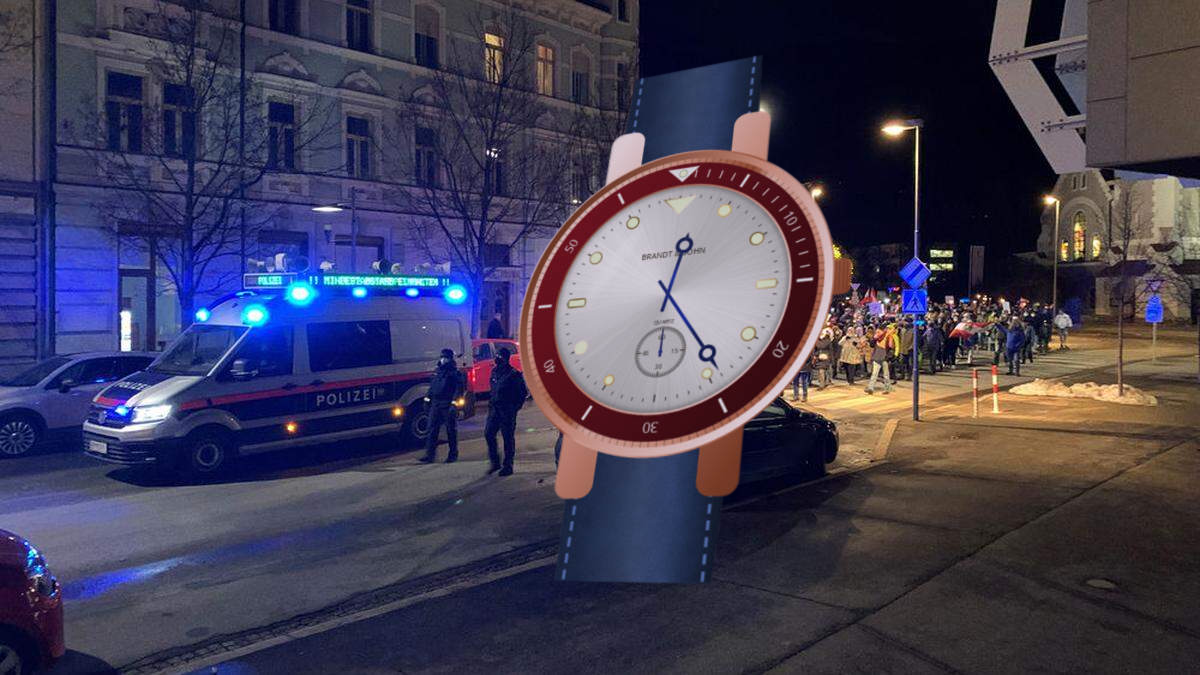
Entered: 12 h 24 min
